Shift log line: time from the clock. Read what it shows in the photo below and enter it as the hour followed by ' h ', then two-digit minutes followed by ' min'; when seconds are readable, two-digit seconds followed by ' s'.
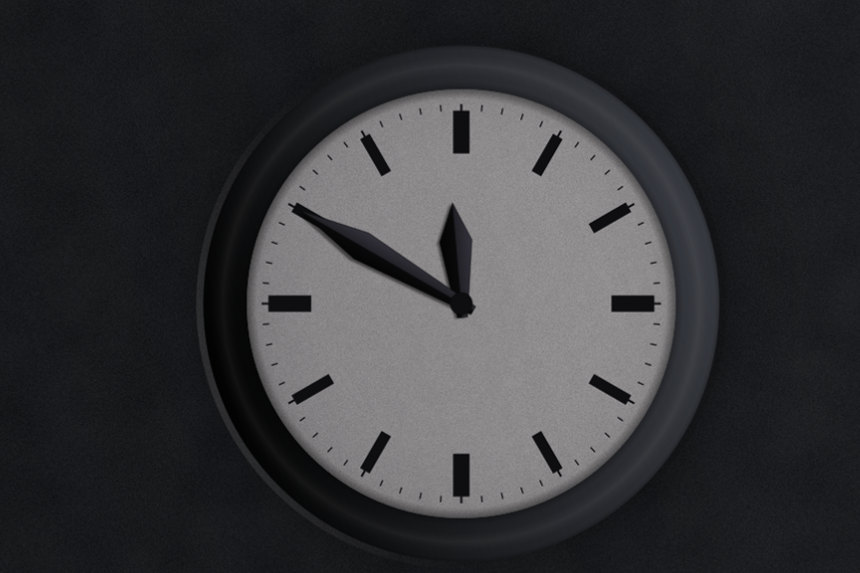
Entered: 11 h 50 min
